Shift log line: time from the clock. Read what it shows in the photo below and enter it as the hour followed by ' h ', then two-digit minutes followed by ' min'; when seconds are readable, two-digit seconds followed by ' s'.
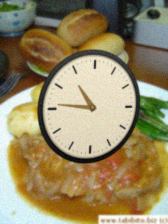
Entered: 10 h 46 min
